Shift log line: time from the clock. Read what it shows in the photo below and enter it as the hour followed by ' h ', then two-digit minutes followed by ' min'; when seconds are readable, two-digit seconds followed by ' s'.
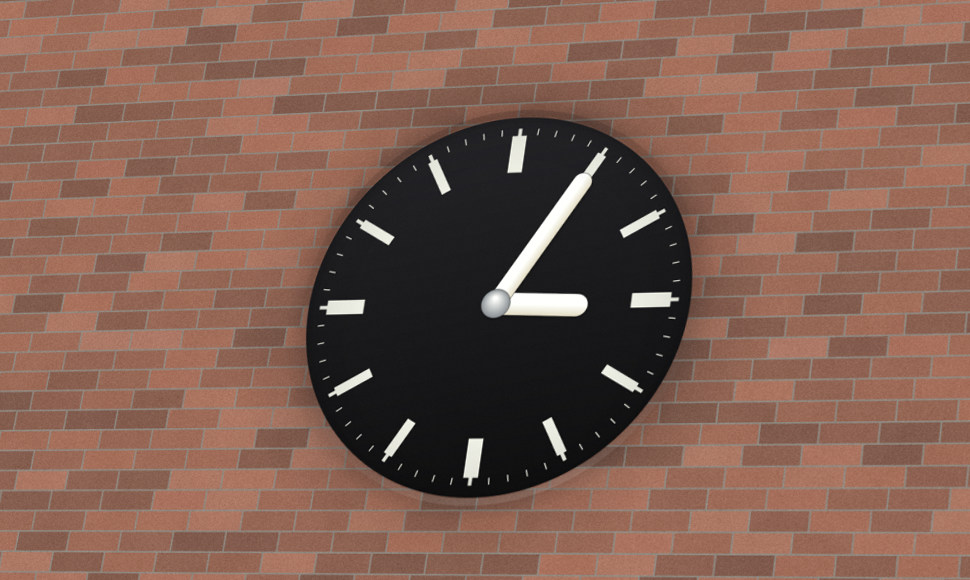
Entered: 3 h 05 min
